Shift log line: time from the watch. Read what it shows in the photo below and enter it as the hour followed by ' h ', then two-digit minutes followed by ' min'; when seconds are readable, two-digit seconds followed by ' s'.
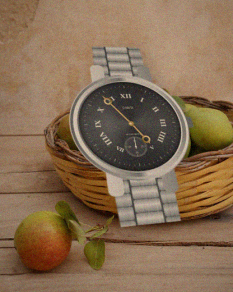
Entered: 4 h 54 min
